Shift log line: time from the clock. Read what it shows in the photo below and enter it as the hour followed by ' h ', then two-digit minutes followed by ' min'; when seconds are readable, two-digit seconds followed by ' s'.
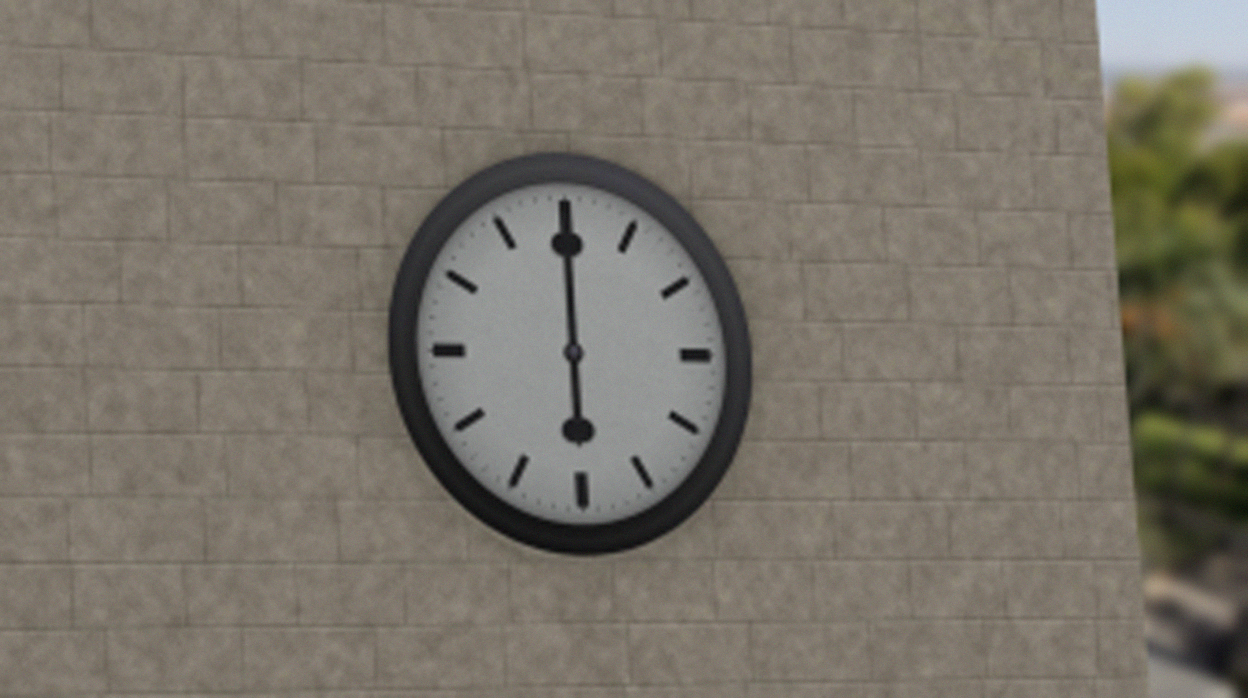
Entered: 6 h 00 min
